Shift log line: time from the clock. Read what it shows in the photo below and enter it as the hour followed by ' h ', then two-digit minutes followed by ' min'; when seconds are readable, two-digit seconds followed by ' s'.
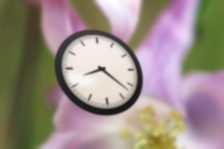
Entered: 8 h 22 min
